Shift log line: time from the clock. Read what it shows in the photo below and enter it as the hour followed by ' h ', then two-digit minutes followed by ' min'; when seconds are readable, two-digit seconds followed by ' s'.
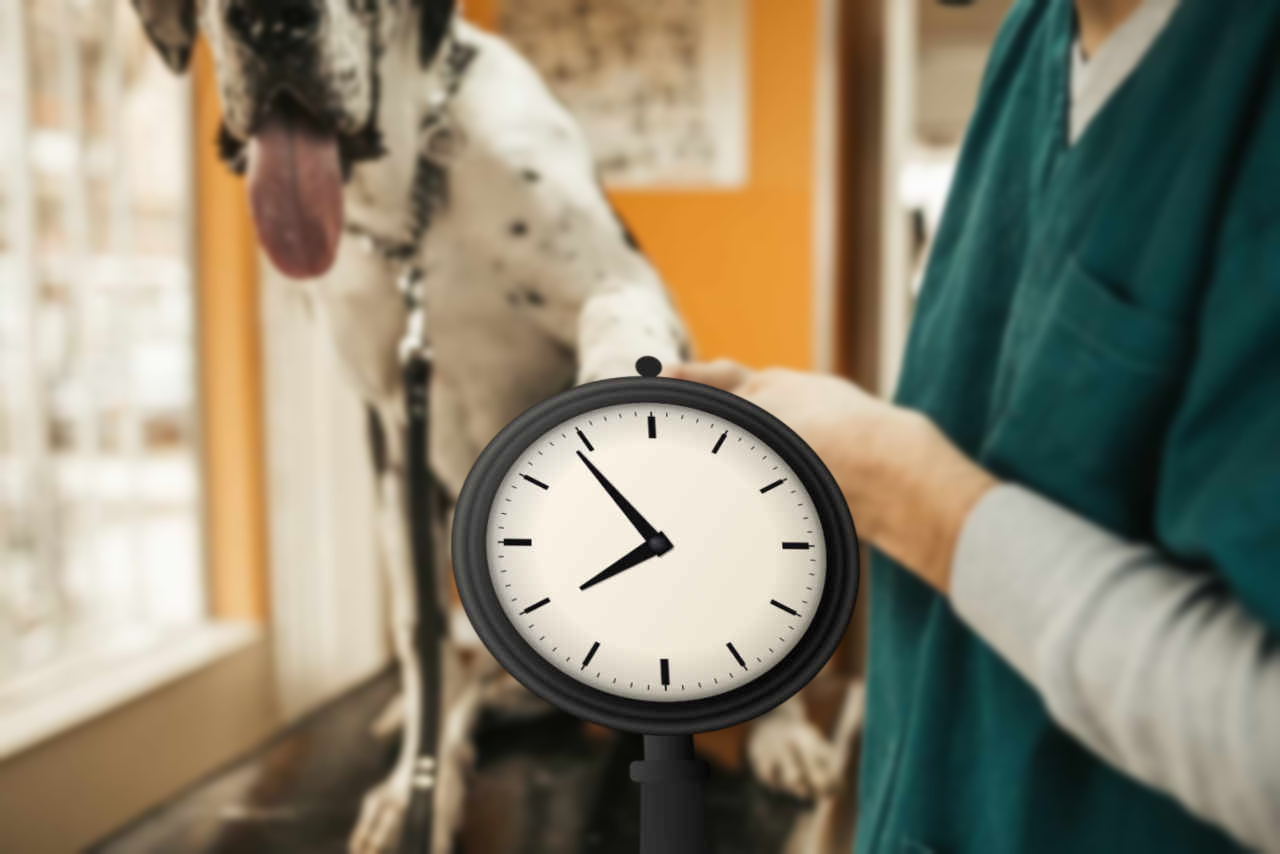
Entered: 7 h 54 min
